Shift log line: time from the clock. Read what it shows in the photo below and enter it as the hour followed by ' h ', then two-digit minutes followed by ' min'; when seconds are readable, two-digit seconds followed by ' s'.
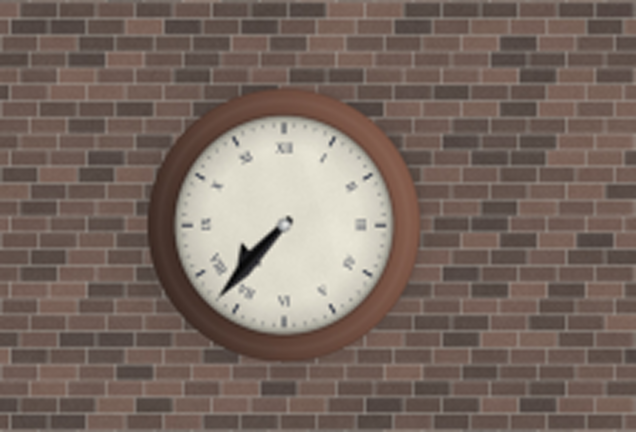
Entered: 7 h 37 min
